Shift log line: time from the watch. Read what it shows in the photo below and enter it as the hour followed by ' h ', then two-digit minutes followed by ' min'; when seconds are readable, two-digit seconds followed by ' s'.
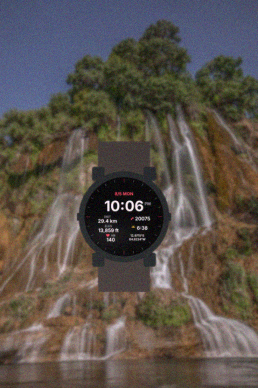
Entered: 10 h 06 min
